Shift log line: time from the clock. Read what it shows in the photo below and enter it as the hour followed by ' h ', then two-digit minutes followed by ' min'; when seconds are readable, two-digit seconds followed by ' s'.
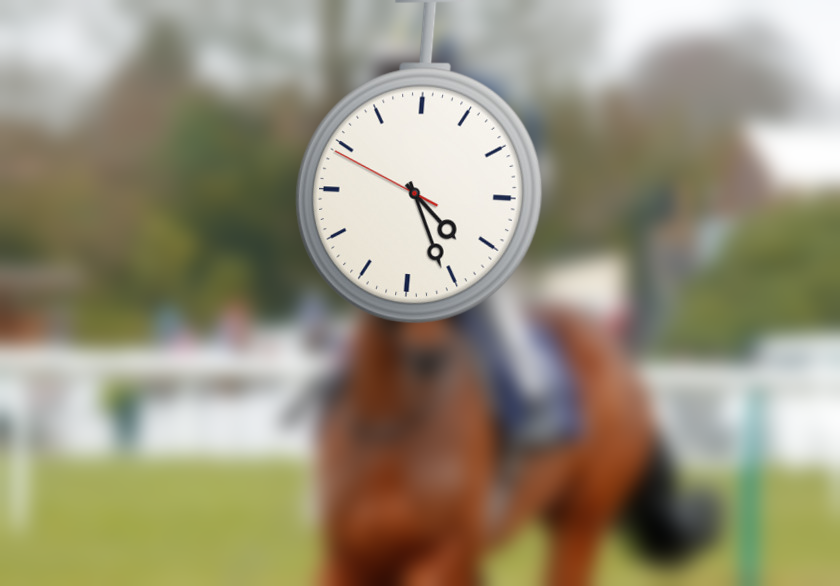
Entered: 4 h 25 min 49 s
